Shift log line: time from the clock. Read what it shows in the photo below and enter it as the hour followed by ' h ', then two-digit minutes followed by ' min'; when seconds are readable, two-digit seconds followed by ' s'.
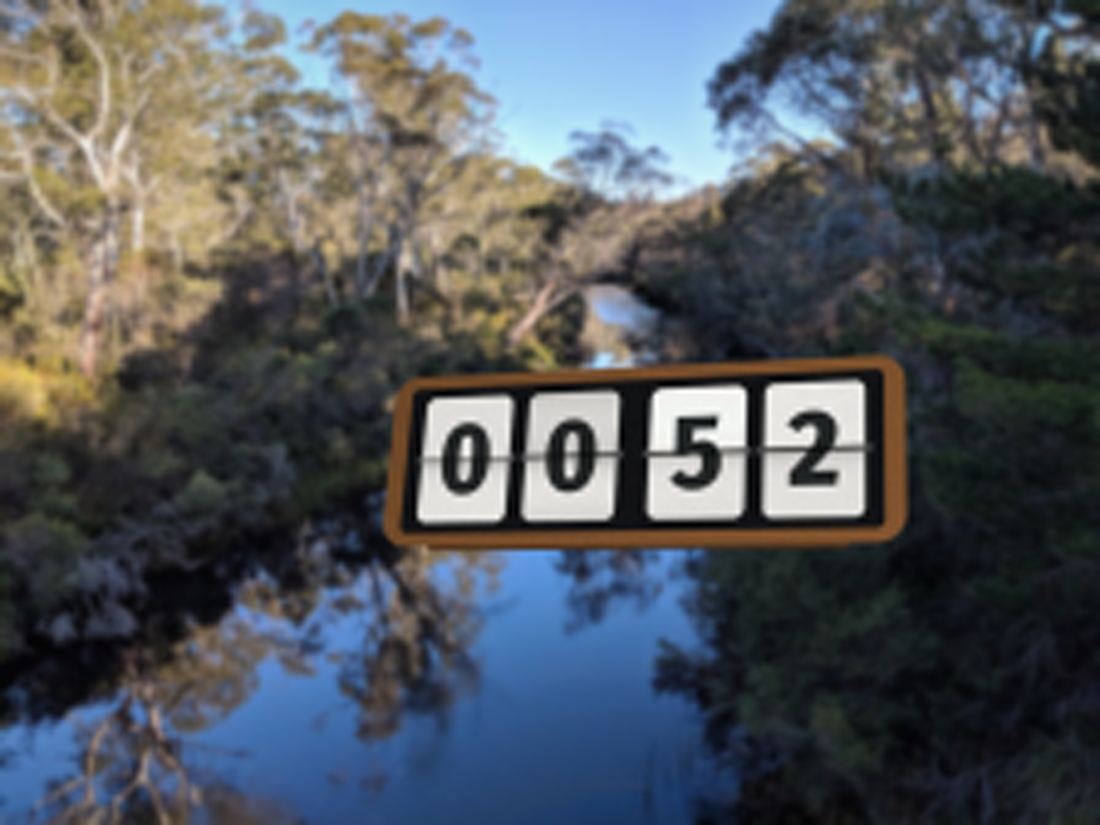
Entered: 0 h 52 min
